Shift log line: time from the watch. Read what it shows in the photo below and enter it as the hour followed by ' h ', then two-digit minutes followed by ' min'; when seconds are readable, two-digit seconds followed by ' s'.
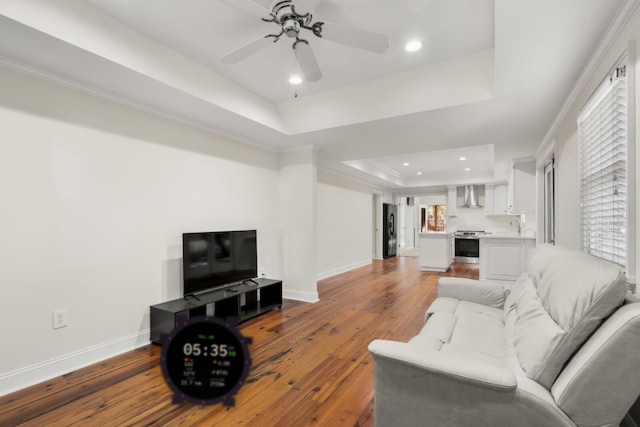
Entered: 5 h 35 min
